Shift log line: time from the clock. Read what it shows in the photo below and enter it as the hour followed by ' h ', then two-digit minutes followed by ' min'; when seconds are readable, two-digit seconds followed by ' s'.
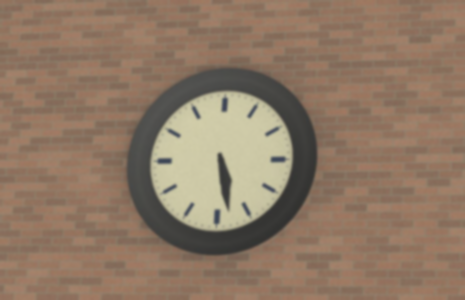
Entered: 5 h 28 min
